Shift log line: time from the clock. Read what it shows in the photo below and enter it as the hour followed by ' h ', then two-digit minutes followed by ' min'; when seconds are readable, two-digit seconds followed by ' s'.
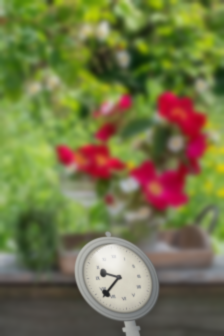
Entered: 9 h 38 min
